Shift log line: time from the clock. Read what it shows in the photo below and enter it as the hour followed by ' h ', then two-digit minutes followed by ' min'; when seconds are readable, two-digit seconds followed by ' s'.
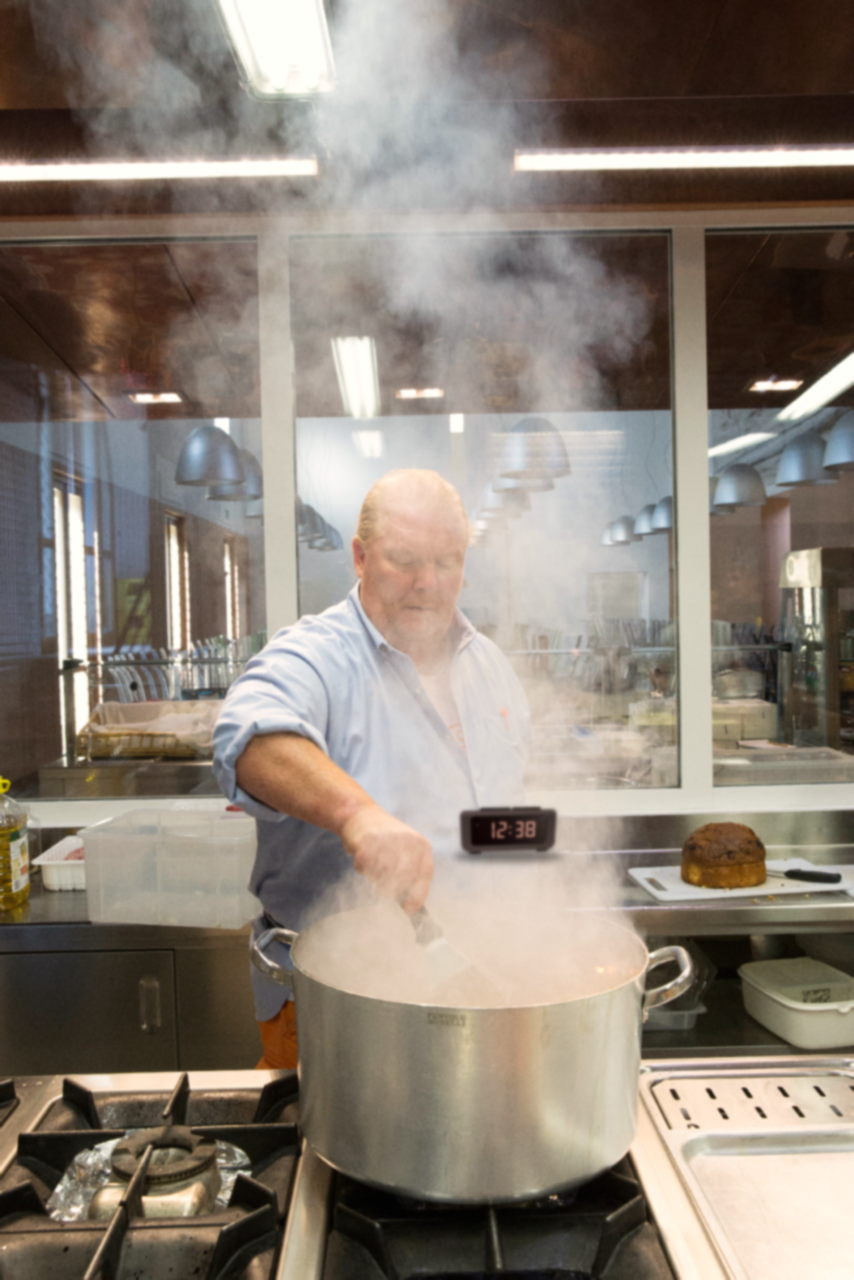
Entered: 12 h 38 min
